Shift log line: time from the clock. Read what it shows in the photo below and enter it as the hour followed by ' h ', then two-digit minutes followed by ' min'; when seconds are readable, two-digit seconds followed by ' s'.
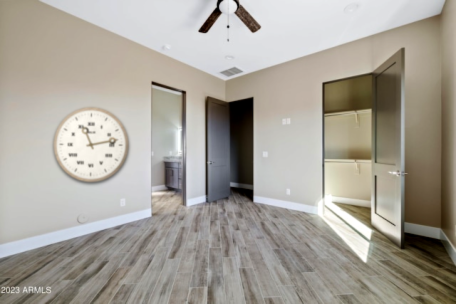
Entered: 11 h 13 min
